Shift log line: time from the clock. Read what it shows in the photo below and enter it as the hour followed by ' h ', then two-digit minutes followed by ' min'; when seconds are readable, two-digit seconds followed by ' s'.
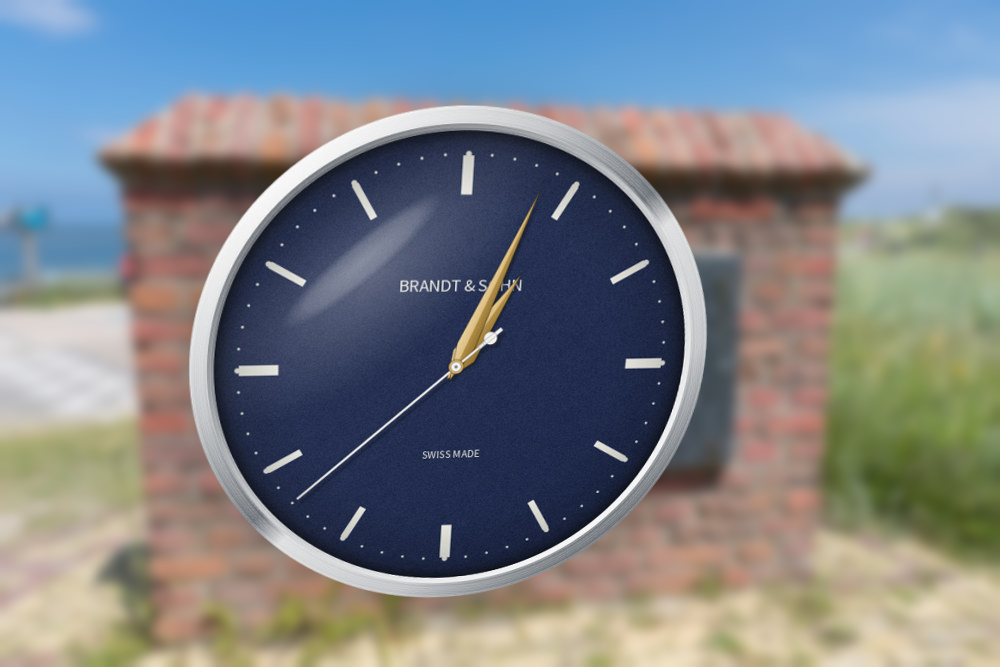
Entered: 1 h 03 min 38 s
